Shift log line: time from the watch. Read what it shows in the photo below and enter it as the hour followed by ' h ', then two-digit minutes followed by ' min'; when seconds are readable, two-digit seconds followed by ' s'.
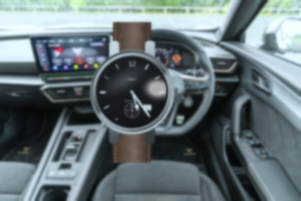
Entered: 5 h 24 min
